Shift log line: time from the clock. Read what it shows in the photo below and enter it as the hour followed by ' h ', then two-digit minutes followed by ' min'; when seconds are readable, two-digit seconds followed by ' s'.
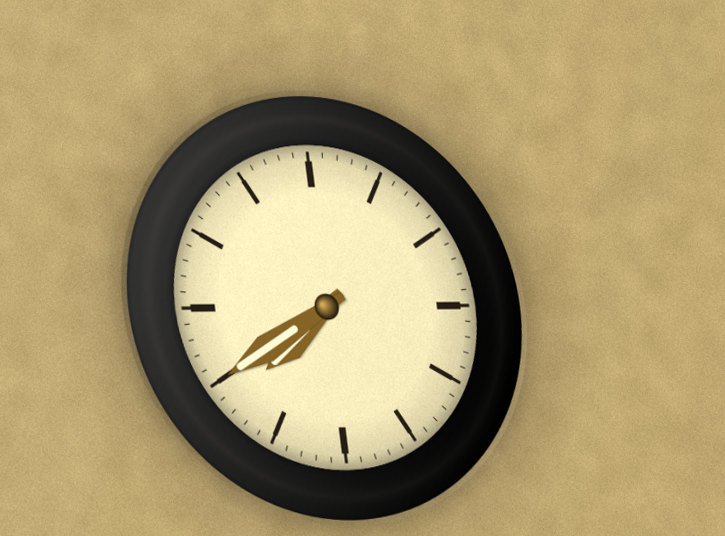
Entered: 7 h 40 min
